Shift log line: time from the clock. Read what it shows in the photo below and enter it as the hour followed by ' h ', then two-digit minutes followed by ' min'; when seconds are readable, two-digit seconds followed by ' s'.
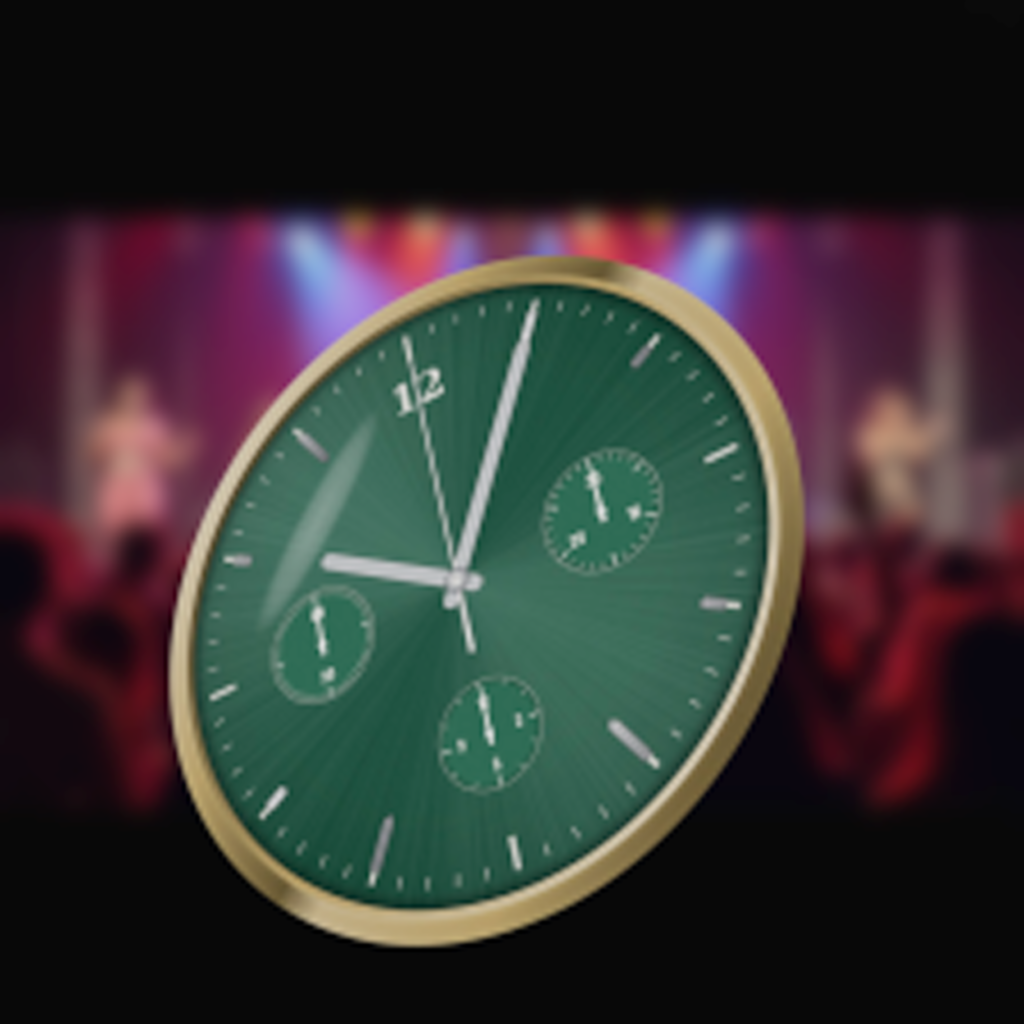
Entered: 10 h 05 min
